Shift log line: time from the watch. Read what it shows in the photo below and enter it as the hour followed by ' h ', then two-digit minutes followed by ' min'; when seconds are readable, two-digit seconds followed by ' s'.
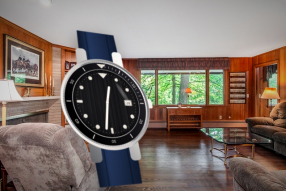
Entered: 12 h 32 min
